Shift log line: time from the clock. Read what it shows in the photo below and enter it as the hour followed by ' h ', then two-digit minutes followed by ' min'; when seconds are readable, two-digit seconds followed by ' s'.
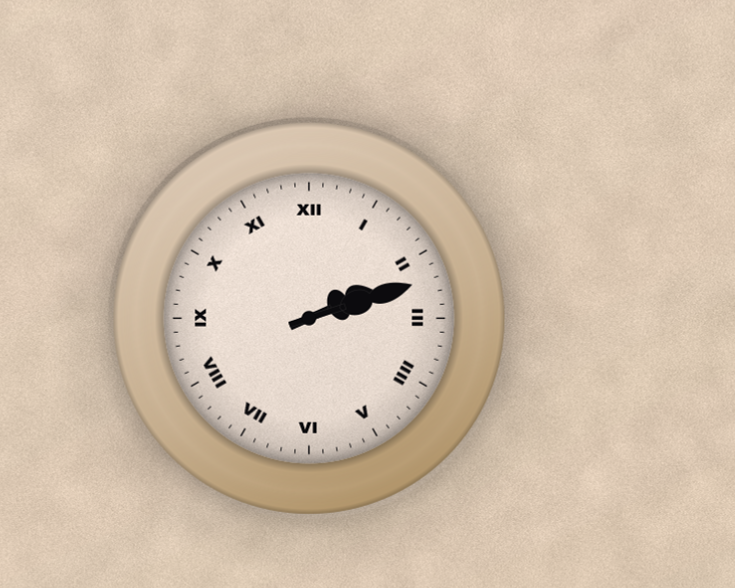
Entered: 2 h 12 min
